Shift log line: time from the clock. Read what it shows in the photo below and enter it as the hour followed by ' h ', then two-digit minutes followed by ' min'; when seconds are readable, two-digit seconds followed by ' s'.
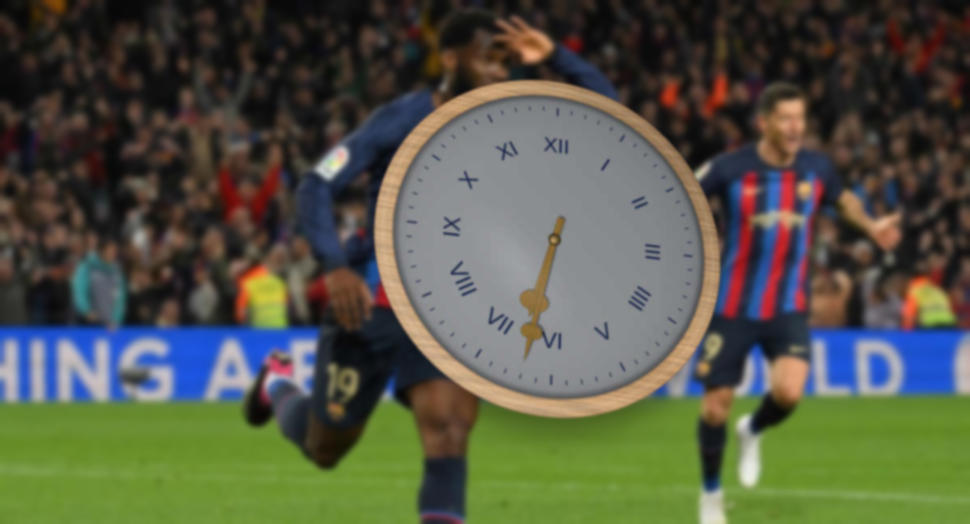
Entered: 6 h 32 min
